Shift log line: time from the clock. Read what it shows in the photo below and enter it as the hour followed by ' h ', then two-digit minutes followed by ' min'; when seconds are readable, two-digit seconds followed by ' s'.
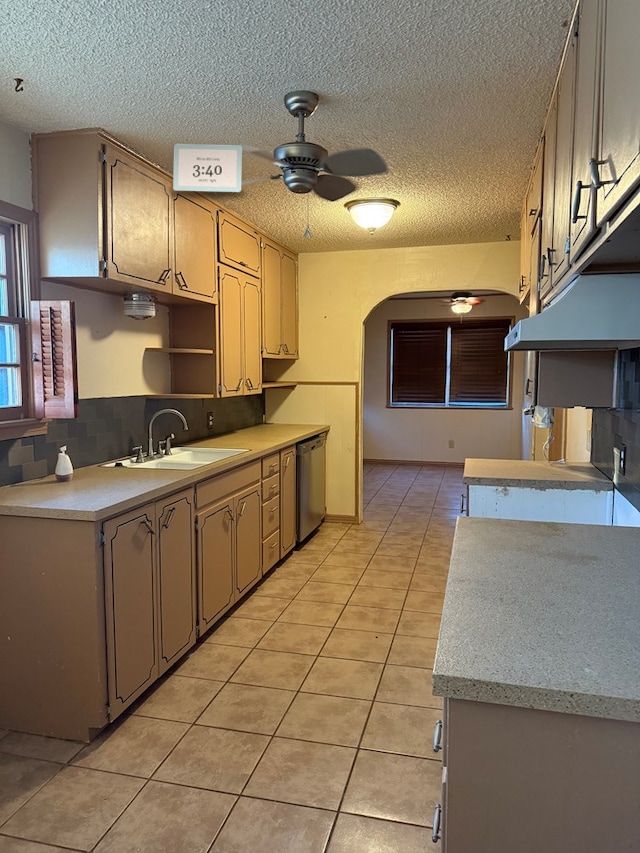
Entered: 3 h 40 min
